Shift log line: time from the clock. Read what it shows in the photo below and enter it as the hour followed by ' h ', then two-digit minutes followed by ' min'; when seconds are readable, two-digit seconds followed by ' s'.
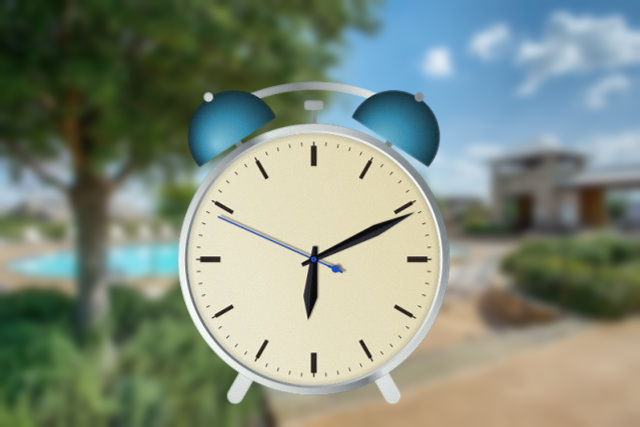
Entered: 6 h 10 min 49 s
